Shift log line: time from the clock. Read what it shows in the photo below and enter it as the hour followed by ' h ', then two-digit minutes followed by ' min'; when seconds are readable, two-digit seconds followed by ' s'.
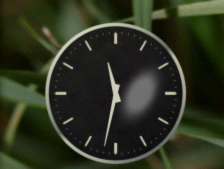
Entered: 11 h 32 min
